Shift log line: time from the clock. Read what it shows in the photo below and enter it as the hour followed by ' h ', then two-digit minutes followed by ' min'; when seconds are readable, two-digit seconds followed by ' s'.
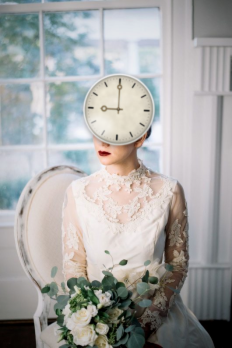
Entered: 9 h 00 min
